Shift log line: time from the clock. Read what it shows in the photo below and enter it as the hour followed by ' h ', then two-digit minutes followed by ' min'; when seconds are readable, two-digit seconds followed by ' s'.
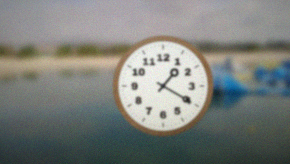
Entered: 1 h 20 min
